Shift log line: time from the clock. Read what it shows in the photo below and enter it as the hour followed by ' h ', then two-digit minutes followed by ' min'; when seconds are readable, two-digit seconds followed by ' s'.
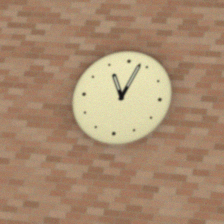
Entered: 11 h 03 min
